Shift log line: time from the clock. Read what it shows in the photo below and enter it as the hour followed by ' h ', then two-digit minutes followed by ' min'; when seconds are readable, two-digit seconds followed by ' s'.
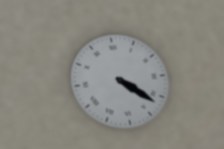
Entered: 4 h 22 min
